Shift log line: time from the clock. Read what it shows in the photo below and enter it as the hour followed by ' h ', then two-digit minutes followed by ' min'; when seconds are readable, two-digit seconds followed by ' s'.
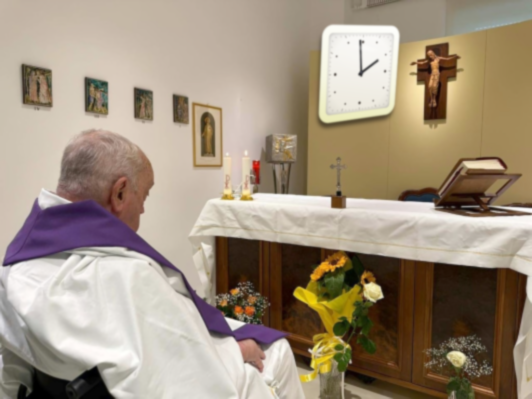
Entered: 1 h 59 min
